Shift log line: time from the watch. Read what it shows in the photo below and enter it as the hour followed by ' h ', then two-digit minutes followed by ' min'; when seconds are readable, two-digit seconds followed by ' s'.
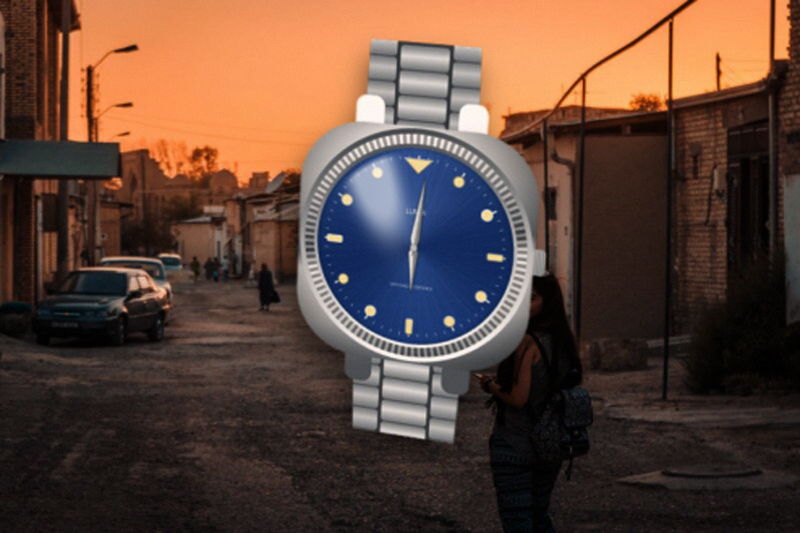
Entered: 6 h 01 min
